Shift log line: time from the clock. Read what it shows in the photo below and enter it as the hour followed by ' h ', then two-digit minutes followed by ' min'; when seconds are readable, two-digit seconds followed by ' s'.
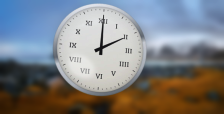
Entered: 2 h 00 min
